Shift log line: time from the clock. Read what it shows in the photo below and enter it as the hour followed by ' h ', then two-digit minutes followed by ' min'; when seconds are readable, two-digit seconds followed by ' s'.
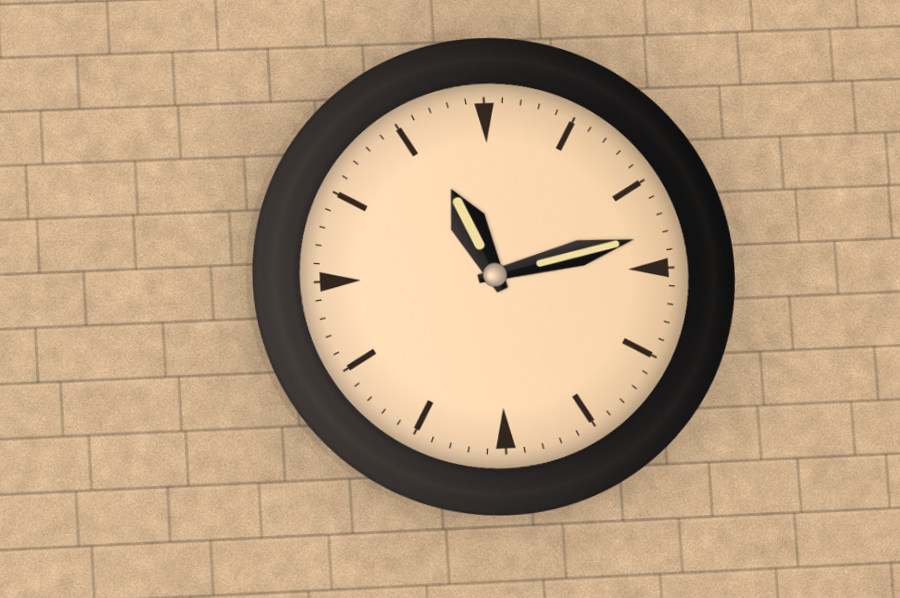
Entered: 11 h 13 min
